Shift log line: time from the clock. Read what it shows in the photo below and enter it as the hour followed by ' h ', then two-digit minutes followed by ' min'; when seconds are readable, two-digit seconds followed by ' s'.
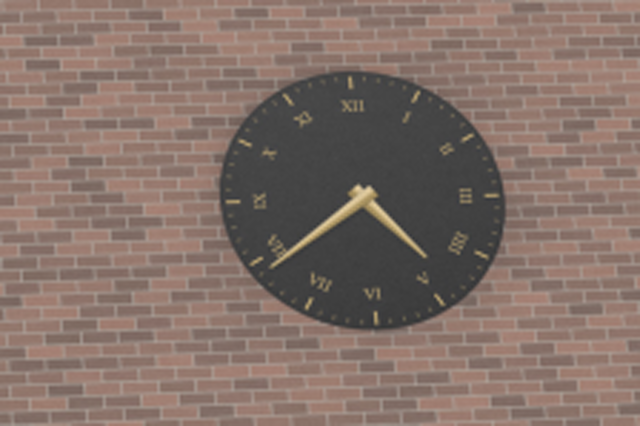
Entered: 4 h 39 min
